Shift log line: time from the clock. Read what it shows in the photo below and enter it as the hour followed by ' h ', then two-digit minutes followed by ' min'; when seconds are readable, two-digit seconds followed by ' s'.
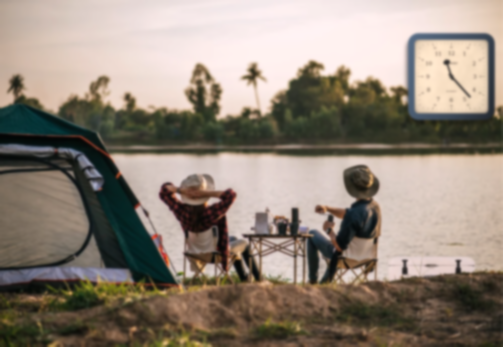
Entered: 11 h 23 min
